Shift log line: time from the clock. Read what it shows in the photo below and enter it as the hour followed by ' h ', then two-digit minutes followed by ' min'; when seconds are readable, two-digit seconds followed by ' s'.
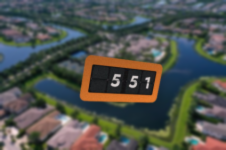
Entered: 5 h 51 min
